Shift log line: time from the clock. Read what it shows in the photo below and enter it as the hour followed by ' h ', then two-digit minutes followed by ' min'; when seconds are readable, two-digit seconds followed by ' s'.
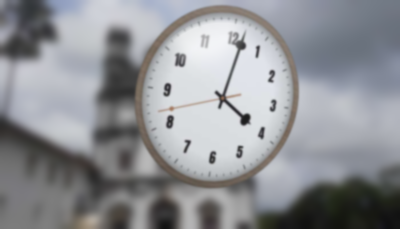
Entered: 4 h 01 min 42 s
